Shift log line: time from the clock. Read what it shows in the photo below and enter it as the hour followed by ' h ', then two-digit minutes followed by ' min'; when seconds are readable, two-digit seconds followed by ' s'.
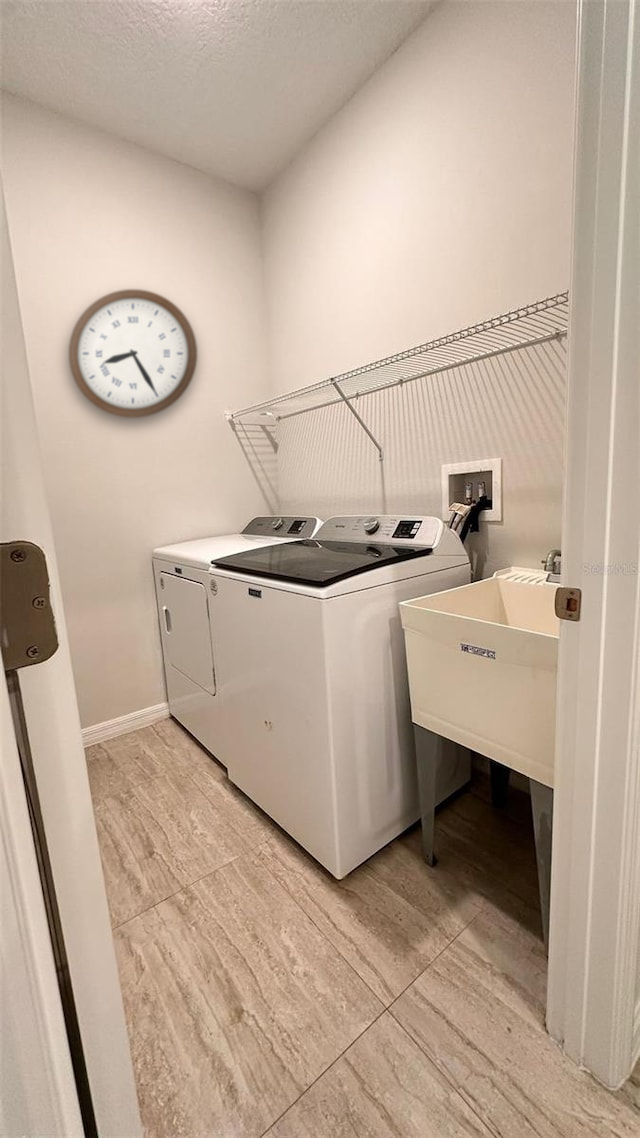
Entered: 8 h 25 min
